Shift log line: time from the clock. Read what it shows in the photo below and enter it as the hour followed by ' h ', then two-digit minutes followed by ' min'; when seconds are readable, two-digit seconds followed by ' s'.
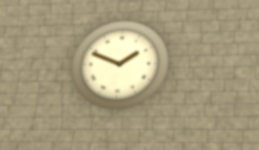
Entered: 1 h 49 min
